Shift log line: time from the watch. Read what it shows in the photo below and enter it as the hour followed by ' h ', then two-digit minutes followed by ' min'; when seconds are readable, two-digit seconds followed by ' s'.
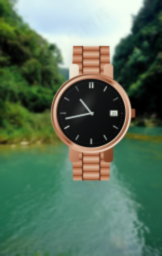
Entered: 10 h 43 min
